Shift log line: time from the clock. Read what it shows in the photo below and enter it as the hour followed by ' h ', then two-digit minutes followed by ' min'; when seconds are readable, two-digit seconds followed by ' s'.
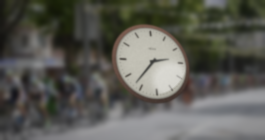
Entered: 2 h 37 min
